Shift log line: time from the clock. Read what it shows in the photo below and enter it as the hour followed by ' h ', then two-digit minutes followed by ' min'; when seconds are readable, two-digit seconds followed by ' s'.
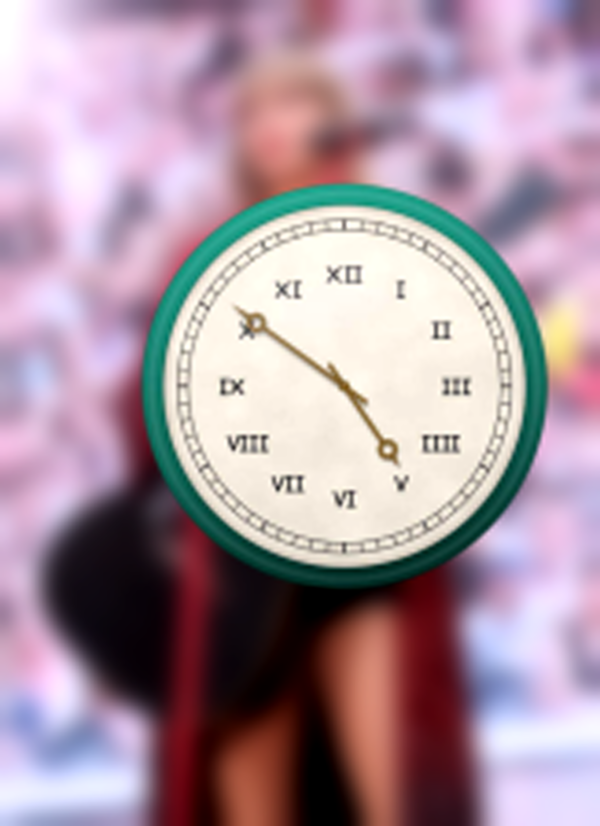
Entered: 4 h 51 min
